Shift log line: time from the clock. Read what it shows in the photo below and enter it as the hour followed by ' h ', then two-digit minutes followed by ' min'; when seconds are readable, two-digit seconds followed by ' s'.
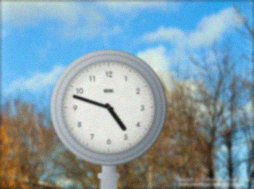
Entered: 4 h 48 min
